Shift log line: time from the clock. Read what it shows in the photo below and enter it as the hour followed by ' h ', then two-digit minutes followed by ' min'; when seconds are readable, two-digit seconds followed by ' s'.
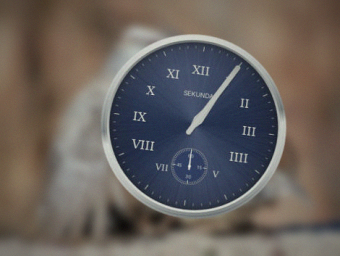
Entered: 1 h 05 min
